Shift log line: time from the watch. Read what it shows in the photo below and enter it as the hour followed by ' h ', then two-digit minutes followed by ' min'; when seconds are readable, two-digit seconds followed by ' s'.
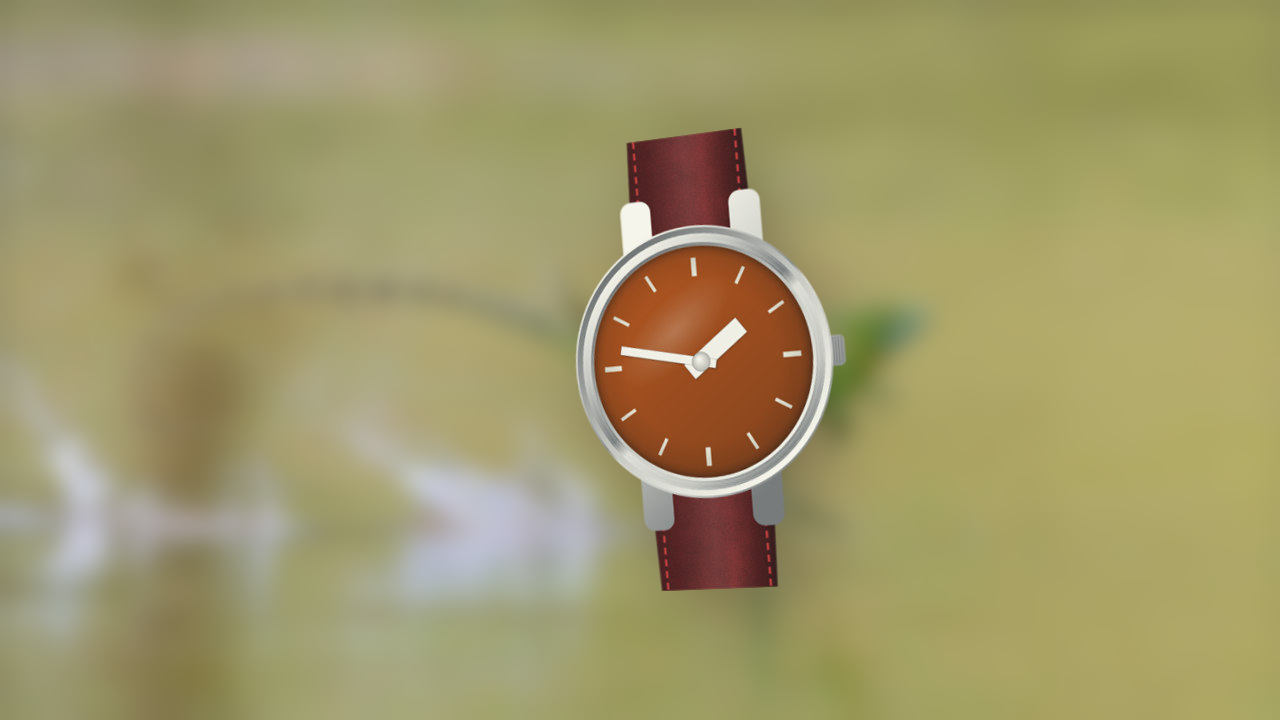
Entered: 1 h 47 min
